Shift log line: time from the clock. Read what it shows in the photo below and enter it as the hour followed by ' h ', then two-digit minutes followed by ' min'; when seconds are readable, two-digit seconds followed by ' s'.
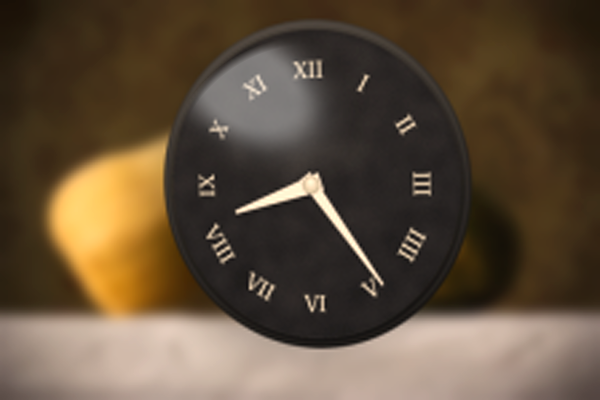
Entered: 8 h 24 min
